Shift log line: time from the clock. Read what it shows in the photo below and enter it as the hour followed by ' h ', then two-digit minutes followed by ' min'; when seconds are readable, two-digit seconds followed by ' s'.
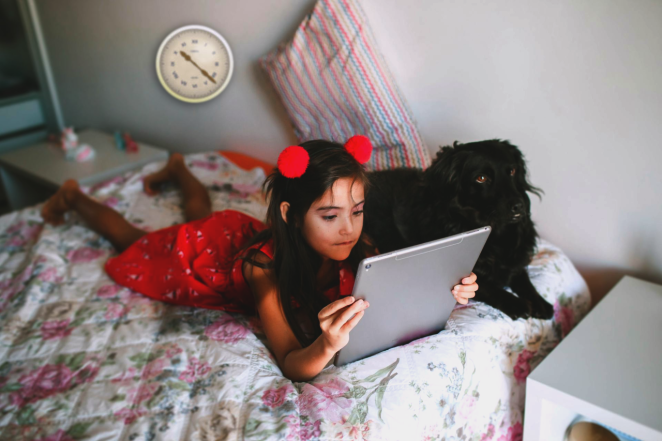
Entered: 10 h 22 min
